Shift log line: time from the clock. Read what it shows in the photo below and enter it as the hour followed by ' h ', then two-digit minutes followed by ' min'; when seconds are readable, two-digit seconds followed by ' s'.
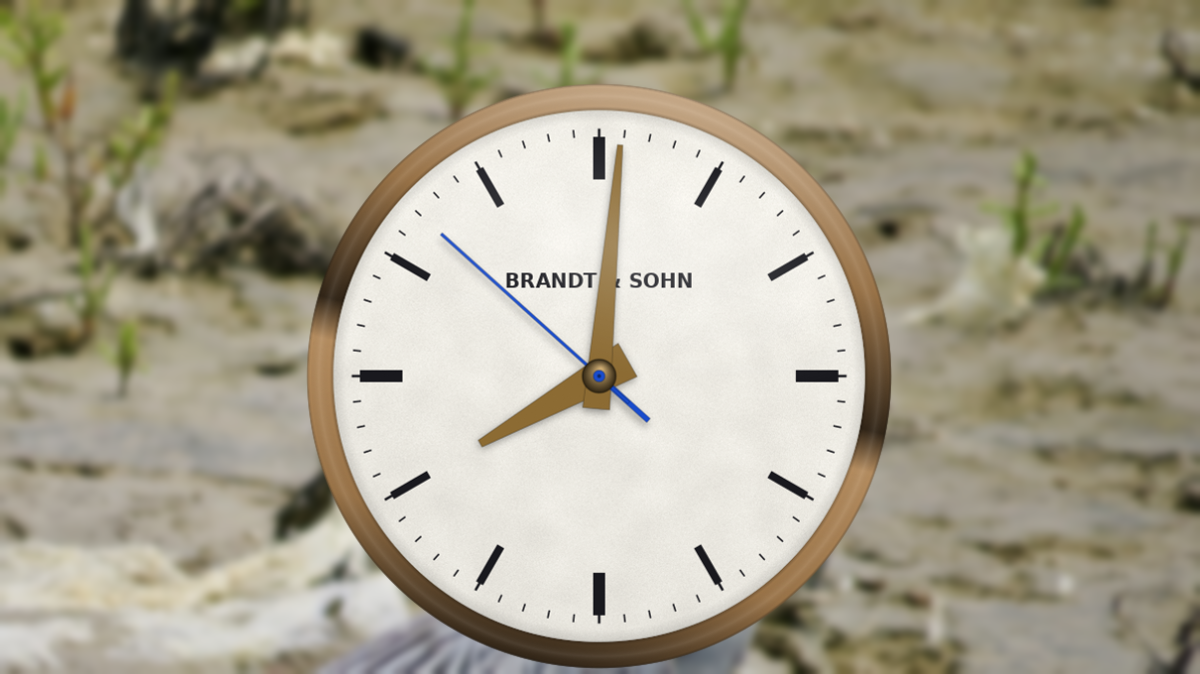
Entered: 8 h 00 min 52 s
